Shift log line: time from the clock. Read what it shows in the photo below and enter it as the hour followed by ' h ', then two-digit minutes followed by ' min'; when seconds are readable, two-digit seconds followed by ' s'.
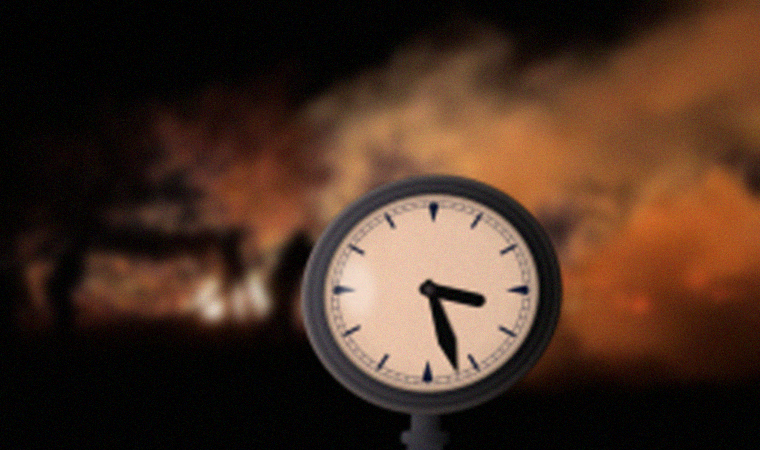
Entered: 3 h 27 min
